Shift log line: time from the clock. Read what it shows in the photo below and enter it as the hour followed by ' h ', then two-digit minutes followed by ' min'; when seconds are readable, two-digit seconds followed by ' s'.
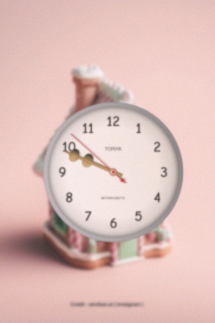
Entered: 9 h 48 min 52 s
